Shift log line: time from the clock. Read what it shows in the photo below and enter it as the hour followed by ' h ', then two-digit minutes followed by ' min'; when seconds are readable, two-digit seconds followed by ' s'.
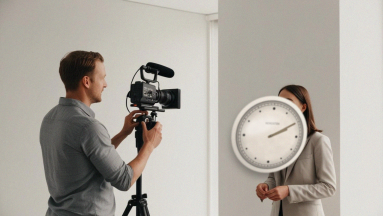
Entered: 2 h 10 min
